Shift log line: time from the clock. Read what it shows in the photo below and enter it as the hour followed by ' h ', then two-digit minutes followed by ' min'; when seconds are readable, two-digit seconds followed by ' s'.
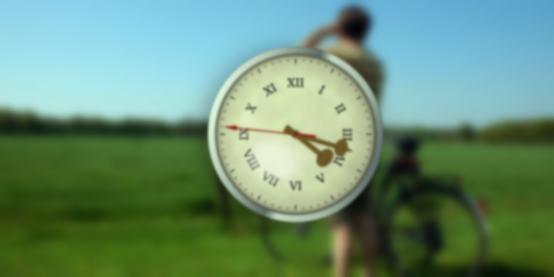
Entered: 4 h 17 min 46 s
